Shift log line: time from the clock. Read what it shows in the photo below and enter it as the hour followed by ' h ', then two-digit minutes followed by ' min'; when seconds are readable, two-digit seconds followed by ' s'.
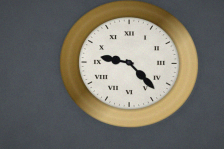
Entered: 9 h 23 min
